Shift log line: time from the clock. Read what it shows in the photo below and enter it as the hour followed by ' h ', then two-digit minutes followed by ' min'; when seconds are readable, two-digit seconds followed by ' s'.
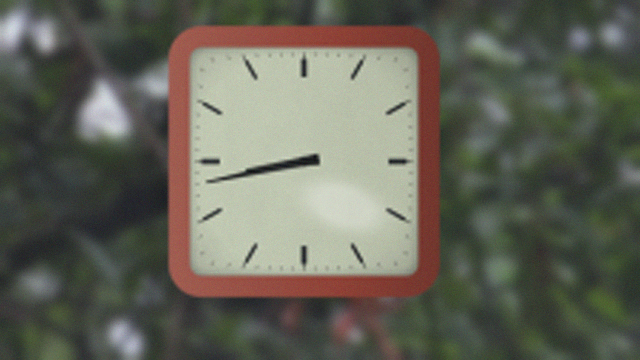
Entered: 8 h 43 min
